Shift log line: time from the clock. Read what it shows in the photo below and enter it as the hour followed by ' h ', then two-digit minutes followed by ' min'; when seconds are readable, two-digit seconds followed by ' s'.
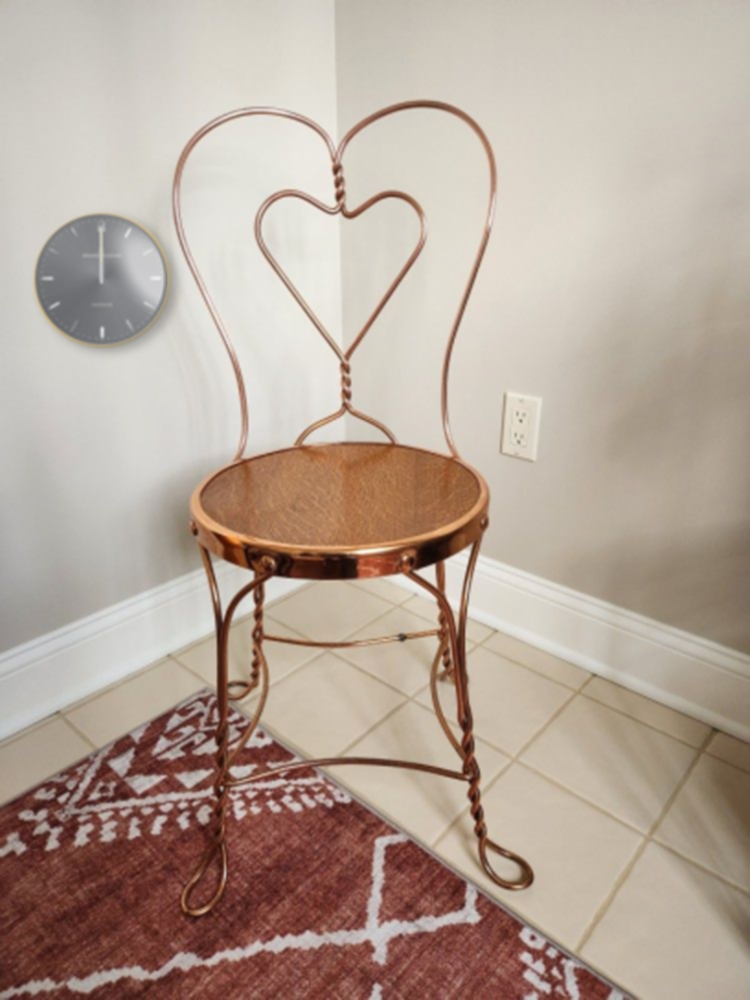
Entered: 12 h 00 min
